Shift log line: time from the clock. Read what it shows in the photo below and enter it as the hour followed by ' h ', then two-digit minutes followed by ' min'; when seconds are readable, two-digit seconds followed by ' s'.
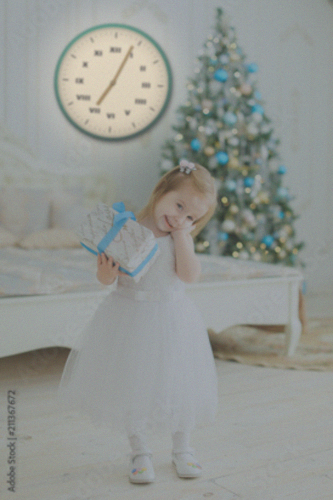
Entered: 7 h 04 min
